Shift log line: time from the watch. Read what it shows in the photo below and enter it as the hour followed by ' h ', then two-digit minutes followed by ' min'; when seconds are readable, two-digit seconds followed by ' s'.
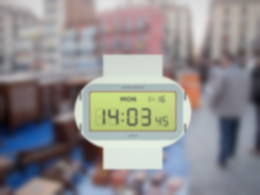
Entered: 14 h 03 min
